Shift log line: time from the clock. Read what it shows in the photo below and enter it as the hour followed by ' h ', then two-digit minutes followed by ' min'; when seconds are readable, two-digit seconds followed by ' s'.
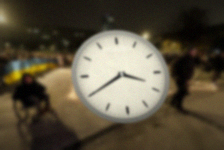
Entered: 3 h 40 min
